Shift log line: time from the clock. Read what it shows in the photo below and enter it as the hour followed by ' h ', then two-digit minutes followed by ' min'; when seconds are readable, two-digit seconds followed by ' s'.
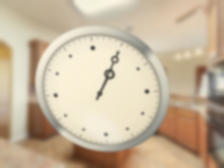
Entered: 1 h 05 min
